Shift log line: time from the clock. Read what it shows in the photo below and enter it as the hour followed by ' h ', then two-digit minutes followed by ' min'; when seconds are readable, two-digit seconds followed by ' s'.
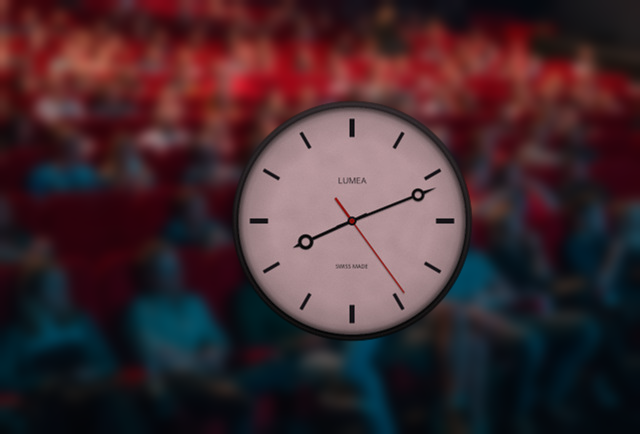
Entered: 8 h 11 min 24 s
